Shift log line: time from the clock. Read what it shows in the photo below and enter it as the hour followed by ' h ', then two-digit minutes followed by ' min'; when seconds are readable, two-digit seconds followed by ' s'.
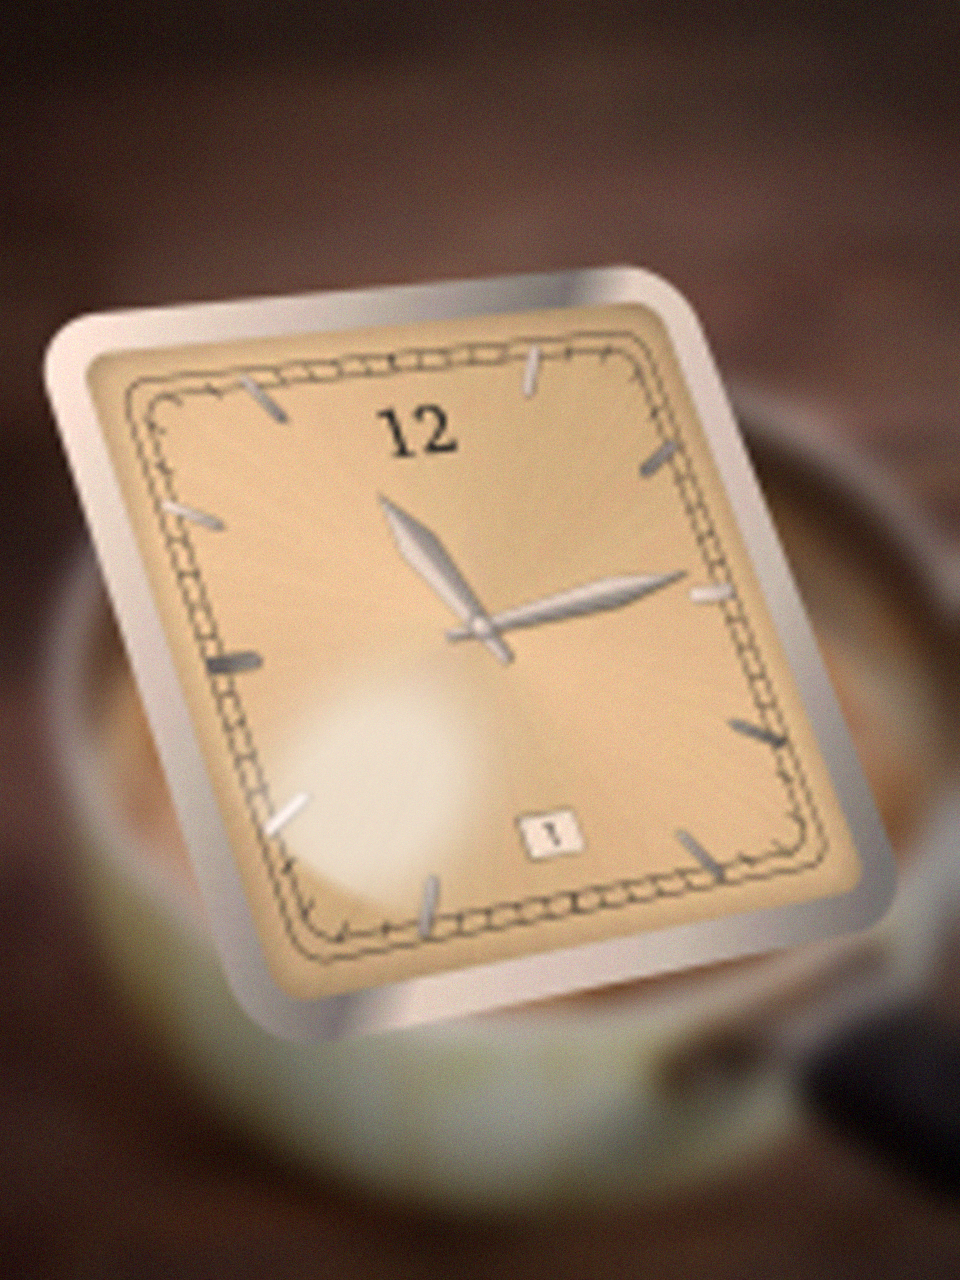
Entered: 11 h 14 min
